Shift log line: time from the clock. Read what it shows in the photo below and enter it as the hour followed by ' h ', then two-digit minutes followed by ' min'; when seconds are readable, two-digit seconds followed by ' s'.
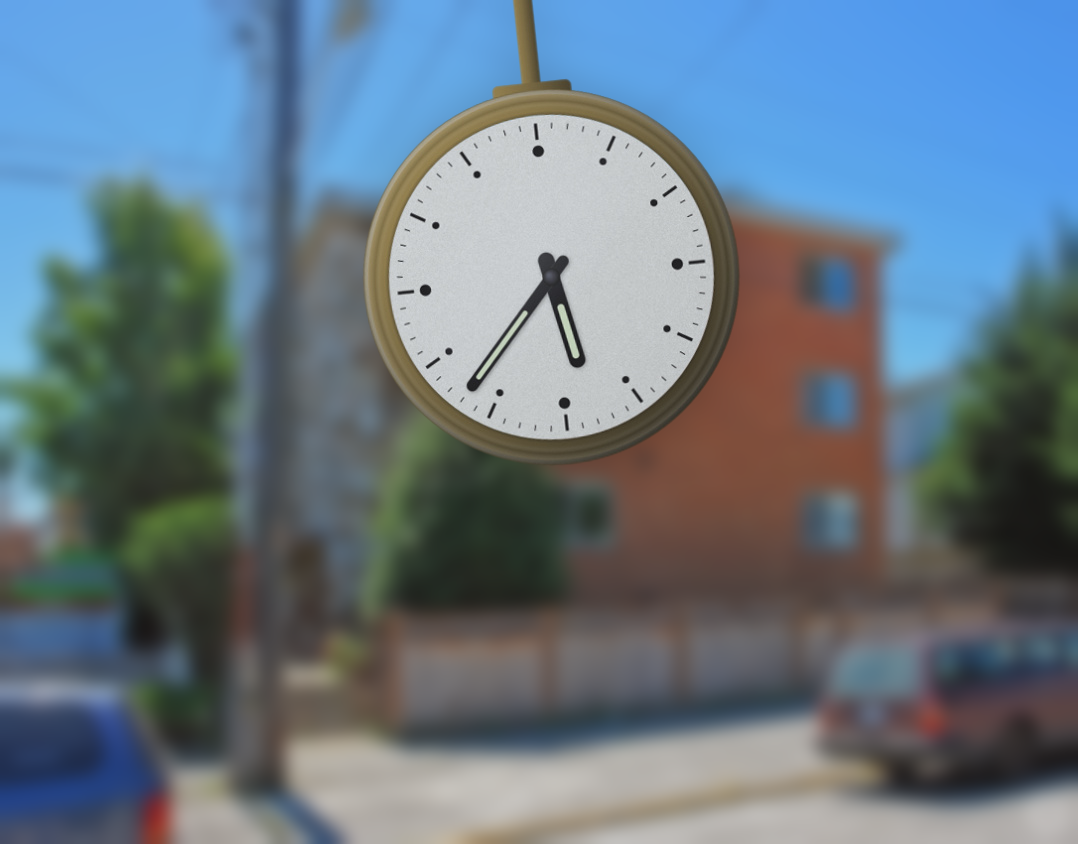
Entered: 5 h 37 min
